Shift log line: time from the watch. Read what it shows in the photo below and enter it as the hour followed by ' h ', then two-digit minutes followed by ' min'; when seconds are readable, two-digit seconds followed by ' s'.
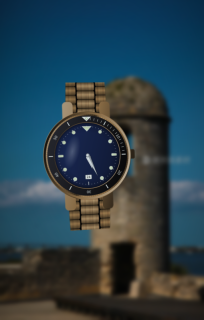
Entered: 5 h 26 min
